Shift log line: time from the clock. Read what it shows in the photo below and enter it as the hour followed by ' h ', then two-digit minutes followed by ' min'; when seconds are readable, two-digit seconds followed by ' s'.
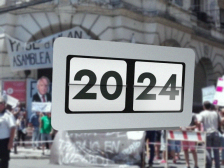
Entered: 20 h 24 min
